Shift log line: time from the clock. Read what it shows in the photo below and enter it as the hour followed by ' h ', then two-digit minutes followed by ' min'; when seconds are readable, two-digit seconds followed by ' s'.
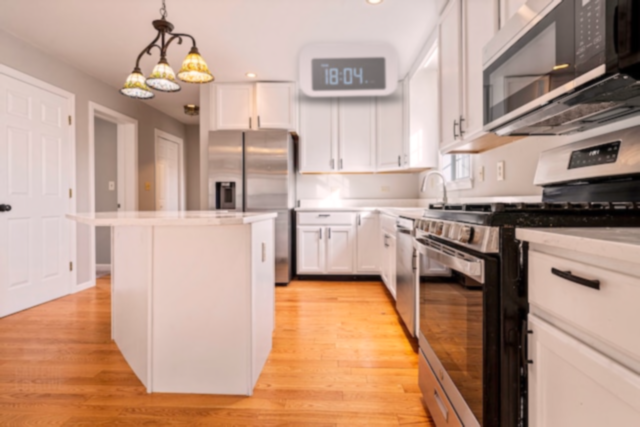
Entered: 18 h 04 min
